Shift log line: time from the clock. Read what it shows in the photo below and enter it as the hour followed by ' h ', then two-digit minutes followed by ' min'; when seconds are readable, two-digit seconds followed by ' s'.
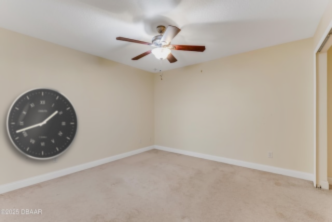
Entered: 1 h 42 min
